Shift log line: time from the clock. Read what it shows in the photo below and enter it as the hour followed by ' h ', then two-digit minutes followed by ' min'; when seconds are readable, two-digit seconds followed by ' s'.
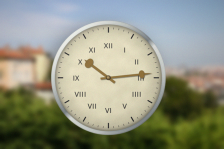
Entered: 10 h 14 min
